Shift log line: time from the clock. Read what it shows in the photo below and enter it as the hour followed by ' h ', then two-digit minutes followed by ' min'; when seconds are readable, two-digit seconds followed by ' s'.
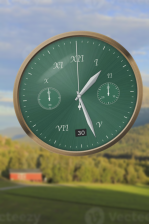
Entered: 1 h 27 min
